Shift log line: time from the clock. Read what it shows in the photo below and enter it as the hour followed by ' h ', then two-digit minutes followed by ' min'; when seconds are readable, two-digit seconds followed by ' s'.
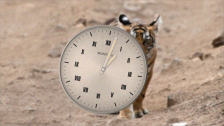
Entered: 1 h 02 min
